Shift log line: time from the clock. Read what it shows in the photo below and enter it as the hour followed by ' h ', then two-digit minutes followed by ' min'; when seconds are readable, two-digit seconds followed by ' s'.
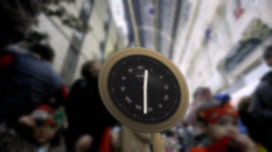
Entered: 12 h 32 min
